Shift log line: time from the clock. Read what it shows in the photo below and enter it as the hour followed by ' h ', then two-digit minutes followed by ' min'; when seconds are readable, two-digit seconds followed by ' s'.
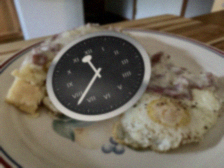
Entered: 11 h 38 min
